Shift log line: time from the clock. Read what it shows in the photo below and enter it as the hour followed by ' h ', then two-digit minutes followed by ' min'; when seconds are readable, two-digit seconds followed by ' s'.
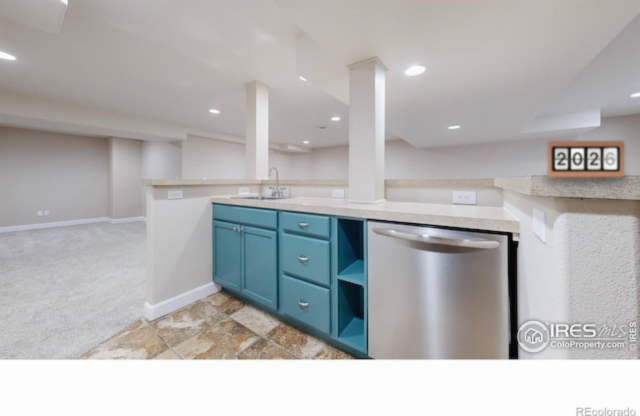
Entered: 20 h 26 min
